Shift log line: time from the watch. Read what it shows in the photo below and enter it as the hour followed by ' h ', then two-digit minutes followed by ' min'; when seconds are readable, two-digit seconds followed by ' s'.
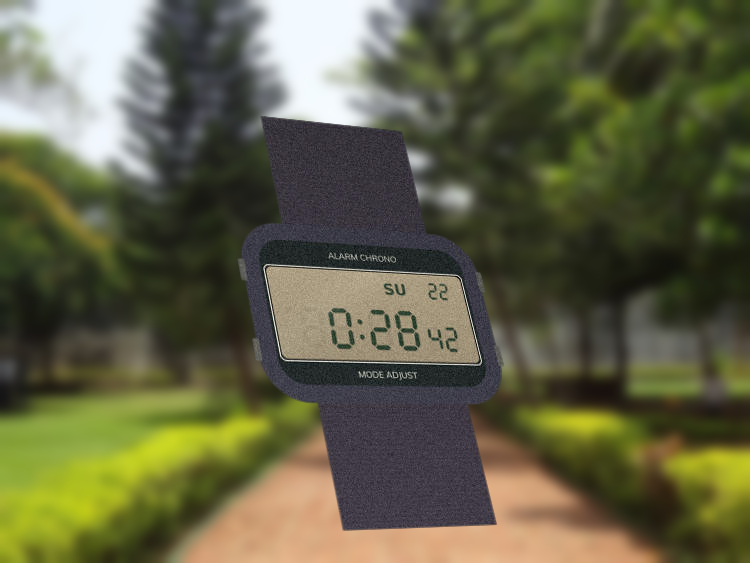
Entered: 0 h 28 min 42 s
